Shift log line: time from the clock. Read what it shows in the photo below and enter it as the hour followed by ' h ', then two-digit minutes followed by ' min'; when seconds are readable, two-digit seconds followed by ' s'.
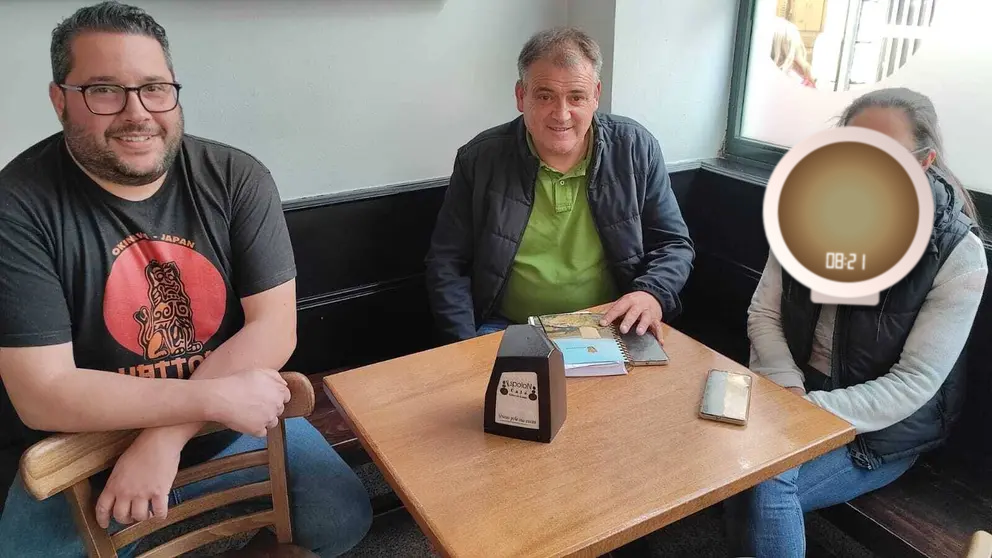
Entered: 8 h 21 min
